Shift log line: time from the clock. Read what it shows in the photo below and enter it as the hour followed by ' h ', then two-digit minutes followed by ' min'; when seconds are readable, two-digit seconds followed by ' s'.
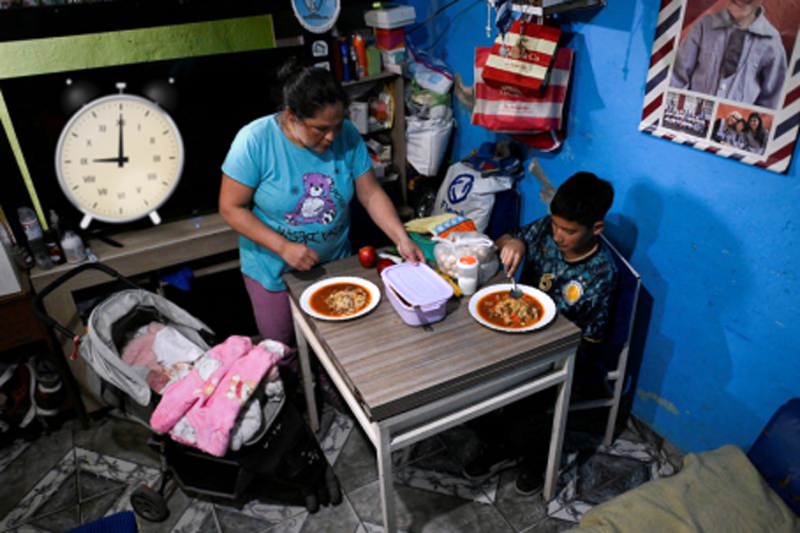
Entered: 9 h 00 min
